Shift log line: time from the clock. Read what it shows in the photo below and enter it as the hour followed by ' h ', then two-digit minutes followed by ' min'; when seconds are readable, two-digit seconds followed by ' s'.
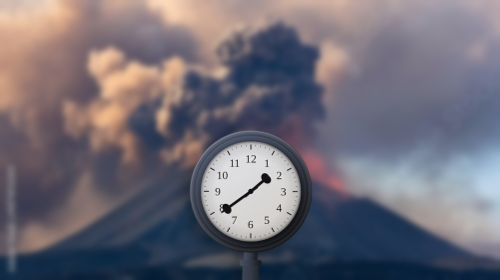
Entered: 1 h 39 min
